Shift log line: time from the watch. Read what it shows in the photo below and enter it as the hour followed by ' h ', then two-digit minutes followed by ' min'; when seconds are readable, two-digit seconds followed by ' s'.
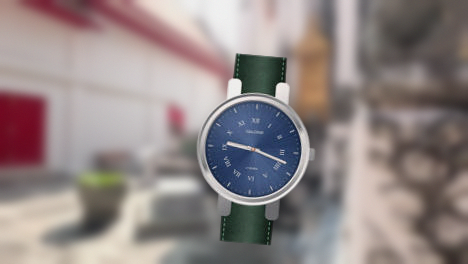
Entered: 9 h 18 min
